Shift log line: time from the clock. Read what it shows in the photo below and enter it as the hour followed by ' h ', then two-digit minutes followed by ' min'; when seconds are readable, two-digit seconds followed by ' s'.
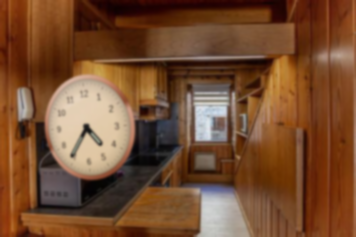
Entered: 4 h 36 min
